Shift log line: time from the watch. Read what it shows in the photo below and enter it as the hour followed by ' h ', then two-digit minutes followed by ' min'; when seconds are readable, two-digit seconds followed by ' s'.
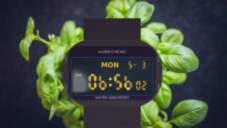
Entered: 6 h 56 min 02 s
